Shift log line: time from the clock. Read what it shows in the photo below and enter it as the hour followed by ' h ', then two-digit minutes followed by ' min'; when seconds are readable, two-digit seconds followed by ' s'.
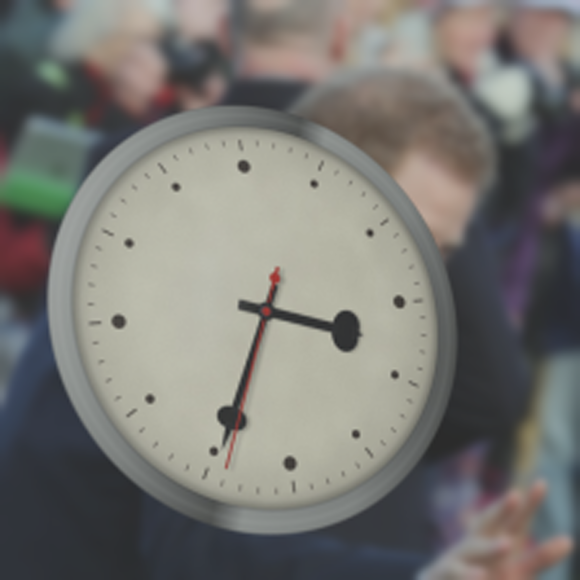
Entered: 3 h 34 min 34 s
